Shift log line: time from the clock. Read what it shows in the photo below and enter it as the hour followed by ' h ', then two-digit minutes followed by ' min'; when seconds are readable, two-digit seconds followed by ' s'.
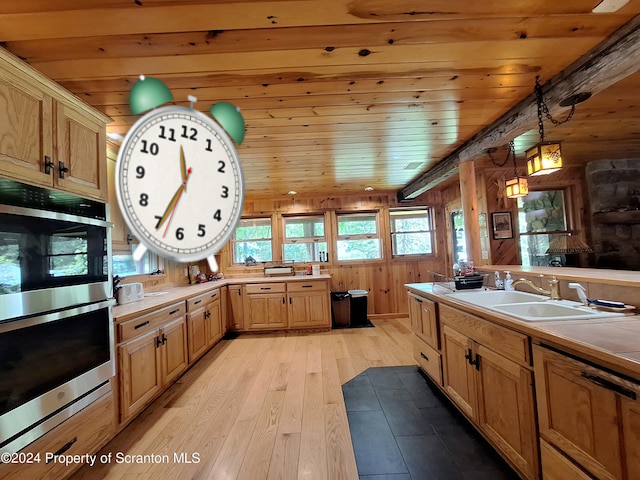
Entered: 11 h 34 min 33 s
